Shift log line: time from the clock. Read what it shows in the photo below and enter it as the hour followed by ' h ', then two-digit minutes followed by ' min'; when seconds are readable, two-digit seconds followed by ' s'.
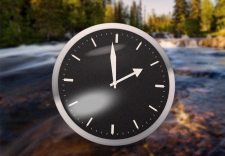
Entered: 1 h 59 min
